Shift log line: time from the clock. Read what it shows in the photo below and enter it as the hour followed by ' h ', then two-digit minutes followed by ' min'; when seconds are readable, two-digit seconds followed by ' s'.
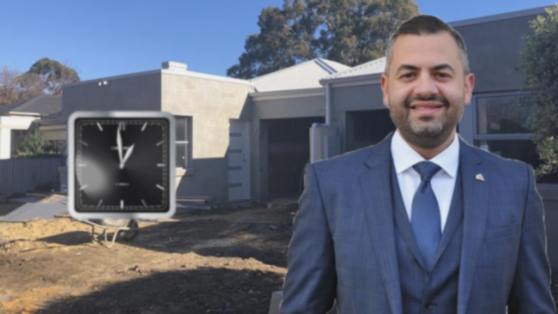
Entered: 12 h 59 min
